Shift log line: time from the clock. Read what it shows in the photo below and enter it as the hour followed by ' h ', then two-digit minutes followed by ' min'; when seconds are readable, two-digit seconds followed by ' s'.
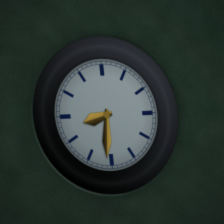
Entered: 8 h 31 min
